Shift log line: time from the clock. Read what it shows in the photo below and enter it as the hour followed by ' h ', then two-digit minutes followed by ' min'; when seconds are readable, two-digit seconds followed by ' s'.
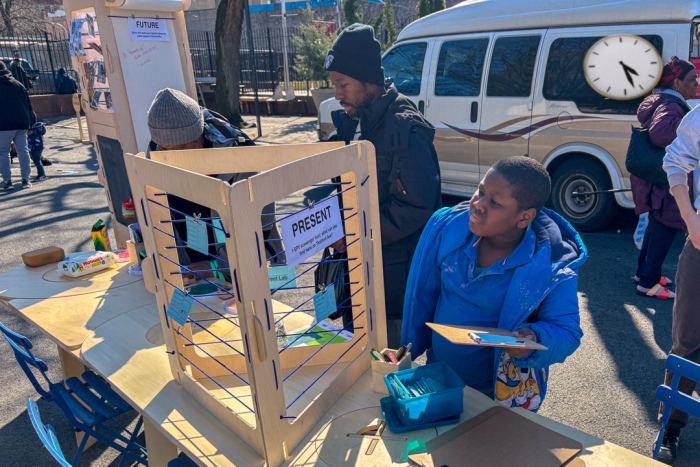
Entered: 4 h 27 min
